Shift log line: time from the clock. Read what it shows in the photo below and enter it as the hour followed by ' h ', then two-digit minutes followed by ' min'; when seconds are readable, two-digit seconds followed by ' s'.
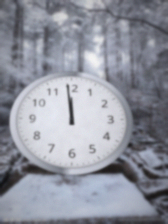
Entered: 11 h 59 min
